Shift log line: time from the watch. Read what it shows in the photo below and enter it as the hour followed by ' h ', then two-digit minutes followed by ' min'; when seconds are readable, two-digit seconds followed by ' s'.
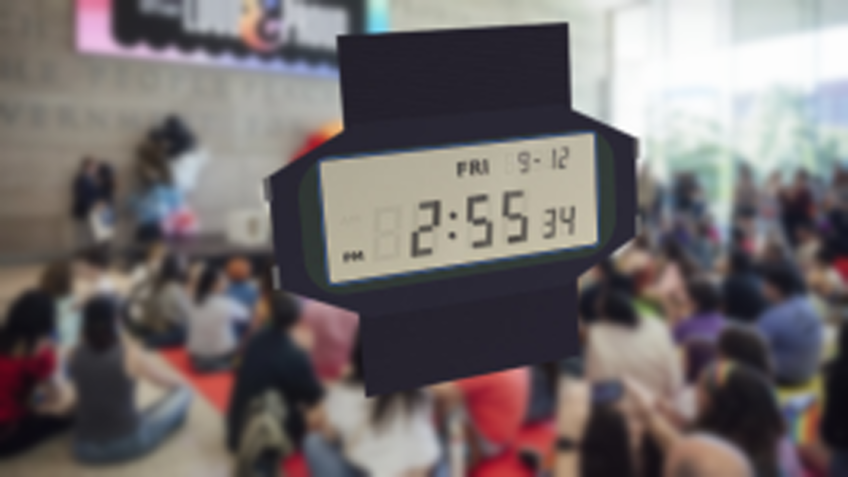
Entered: 2 h 55 min 34 s
